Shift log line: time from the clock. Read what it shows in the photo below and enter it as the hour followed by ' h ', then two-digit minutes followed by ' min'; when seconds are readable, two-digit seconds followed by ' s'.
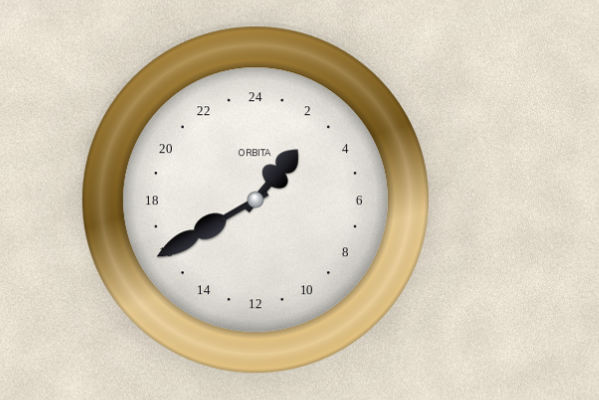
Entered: 2 h 40 min
